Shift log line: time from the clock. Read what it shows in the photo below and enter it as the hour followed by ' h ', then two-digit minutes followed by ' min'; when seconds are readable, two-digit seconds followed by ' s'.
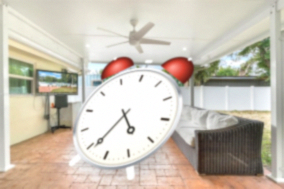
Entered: 4 h 34 min
